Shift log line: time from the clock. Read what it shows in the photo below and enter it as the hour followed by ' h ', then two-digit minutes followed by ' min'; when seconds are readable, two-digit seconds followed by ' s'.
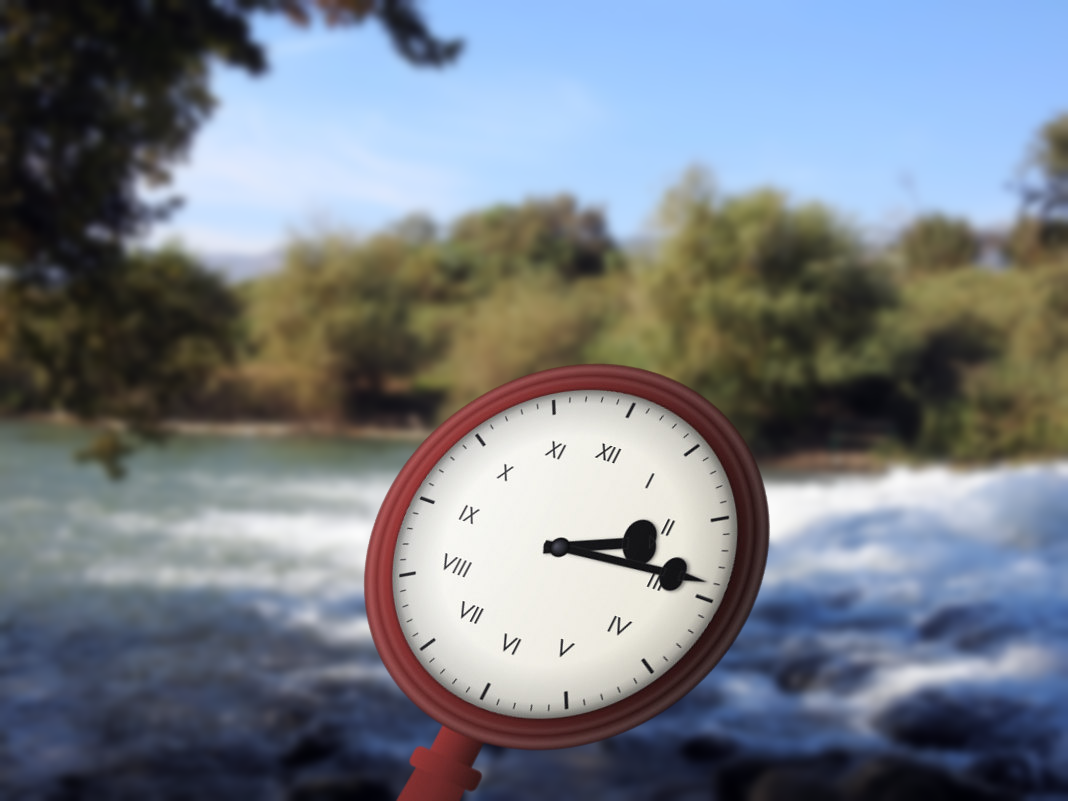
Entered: 2 h 14 min
